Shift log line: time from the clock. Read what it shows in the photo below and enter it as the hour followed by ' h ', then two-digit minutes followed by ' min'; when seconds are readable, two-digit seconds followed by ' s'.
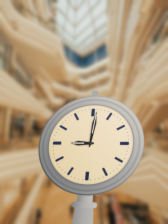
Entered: 9 h 01 min
